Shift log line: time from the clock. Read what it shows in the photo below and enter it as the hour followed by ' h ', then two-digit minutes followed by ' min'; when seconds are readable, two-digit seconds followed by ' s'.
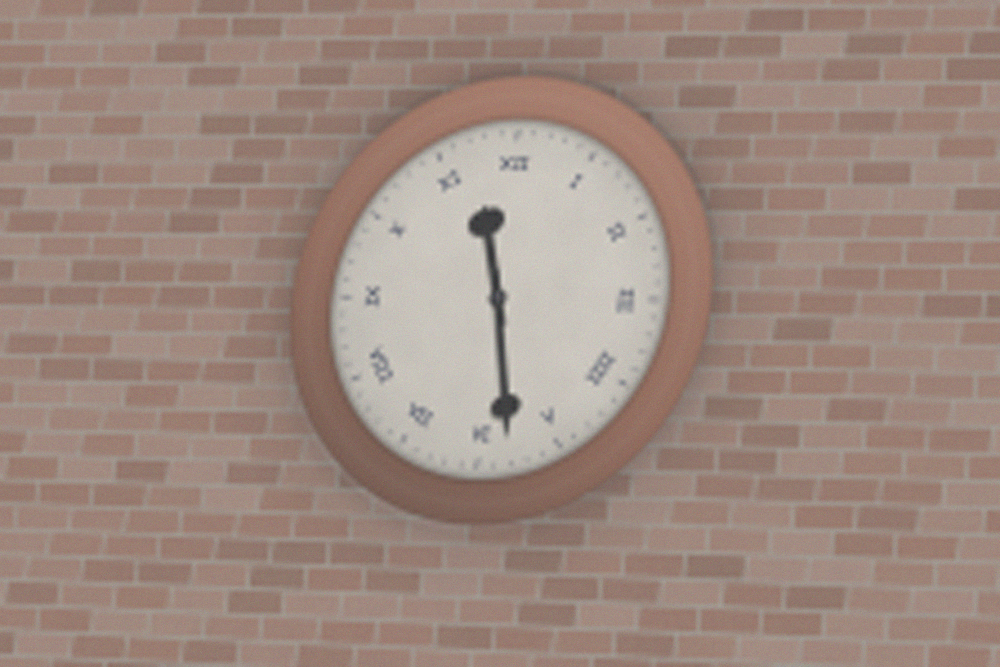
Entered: 11 h 28 min
